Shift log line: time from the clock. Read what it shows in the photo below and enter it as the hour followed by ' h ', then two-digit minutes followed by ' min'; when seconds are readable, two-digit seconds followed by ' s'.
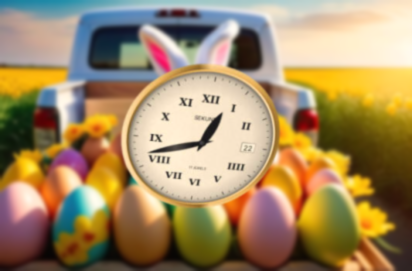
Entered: 12 h 42 min
